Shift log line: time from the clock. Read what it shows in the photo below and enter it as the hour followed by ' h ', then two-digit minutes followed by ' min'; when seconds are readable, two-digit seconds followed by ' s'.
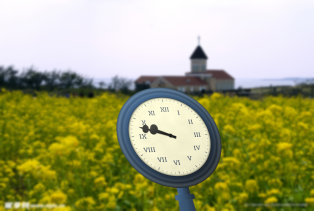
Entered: 9 h 48 min
